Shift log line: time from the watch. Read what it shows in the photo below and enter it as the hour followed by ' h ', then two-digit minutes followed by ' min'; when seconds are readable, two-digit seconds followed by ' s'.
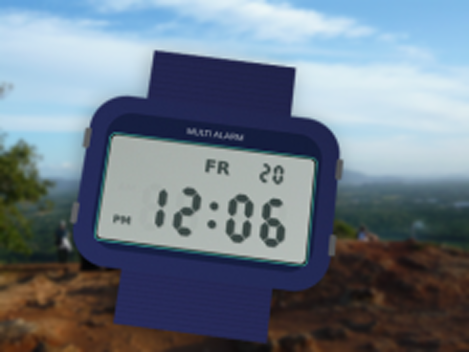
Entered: 12 h 06 min
